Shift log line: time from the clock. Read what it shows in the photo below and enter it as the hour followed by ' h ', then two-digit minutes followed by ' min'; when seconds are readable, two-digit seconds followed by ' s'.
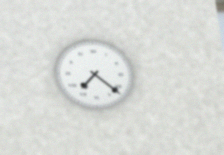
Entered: 7 h 22 min
